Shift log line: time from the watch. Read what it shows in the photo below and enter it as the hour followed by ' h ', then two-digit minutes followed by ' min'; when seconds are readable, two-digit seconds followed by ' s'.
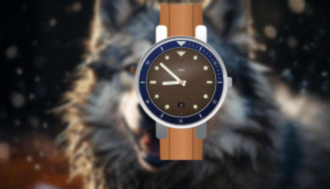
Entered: 8 h 52 min
